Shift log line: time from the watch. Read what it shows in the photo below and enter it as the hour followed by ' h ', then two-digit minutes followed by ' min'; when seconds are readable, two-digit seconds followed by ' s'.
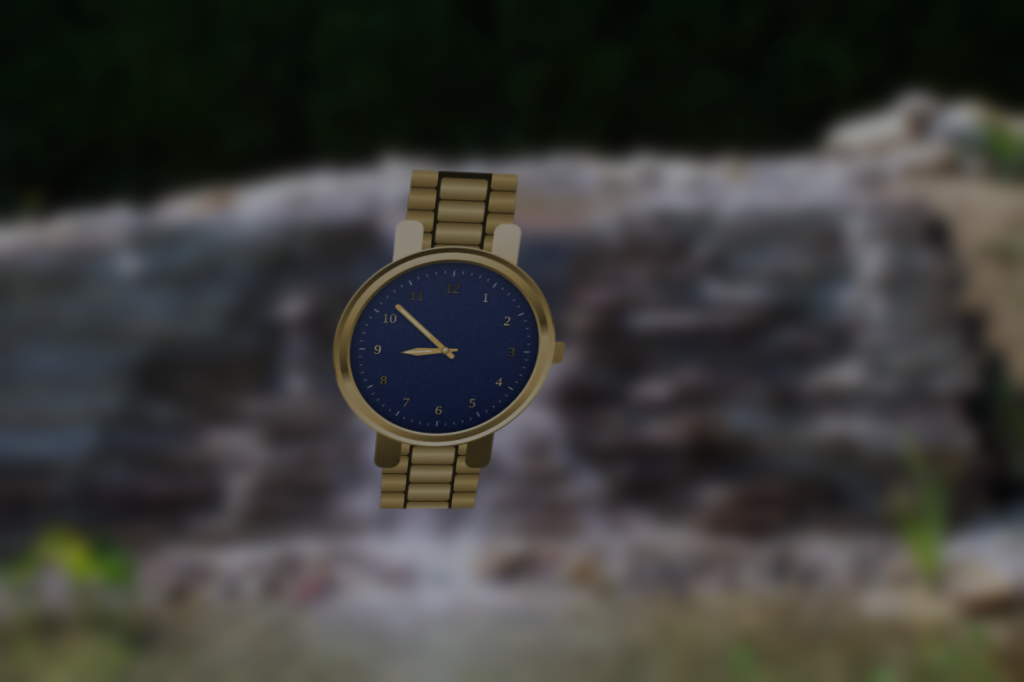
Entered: 8 h 52 min
